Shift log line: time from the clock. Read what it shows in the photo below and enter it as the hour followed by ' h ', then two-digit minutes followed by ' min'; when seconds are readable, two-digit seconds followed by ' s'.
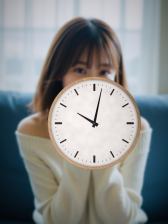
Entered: 10 h 02 min
